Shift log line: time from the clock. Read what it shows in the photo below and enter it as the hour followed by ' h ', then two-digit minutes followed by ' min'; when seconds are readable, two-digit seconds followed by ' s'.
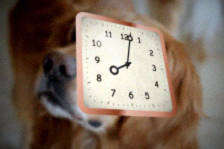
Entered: 8 h 02 min
